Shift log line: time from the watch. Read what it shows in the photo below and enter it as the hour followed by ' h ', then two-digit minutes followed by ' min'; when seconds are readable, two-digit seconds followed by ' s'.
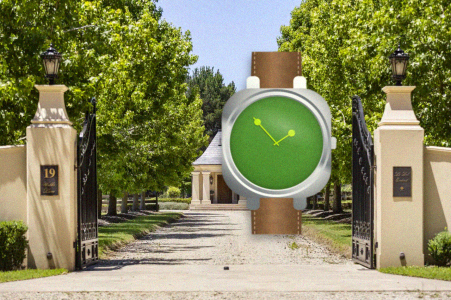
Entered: 1 h 53 min
